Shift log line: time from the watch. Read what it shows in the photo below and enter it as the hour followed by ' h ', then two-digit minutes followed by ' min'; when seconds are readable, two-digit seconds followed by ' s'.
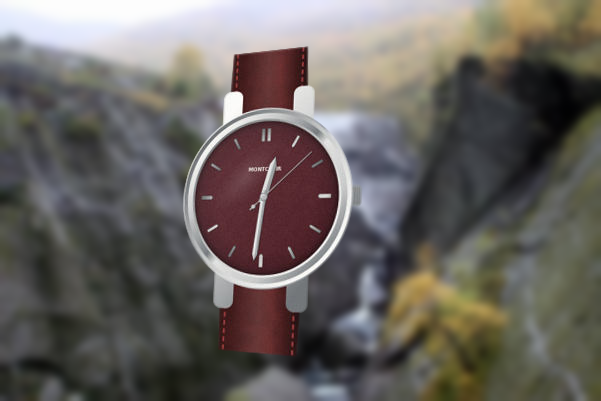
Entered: 12 h 31 min 08 s
